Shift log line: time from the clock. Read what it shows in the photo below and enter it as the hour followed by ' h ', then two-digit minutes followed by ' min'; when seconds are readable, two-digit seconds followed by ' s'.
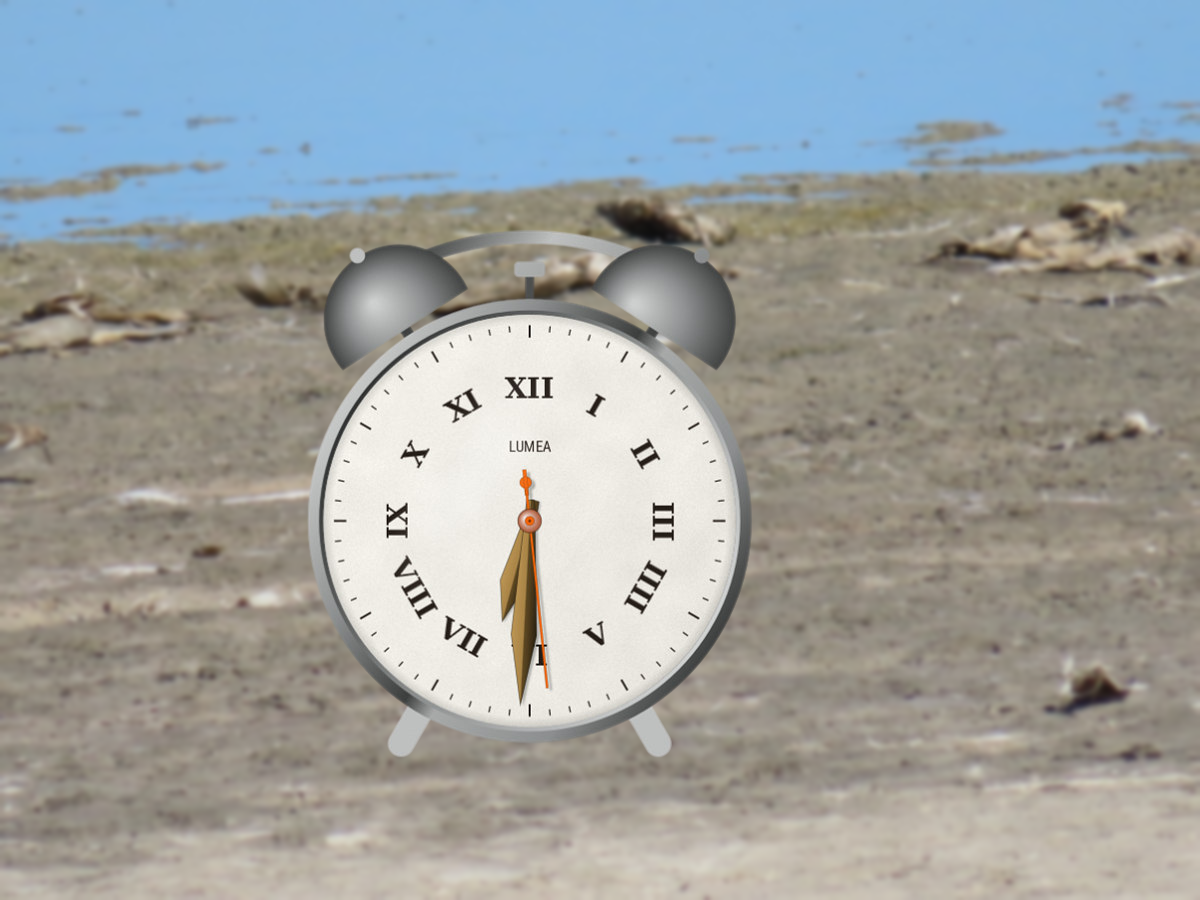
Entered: 6 h 30 min 29 s
